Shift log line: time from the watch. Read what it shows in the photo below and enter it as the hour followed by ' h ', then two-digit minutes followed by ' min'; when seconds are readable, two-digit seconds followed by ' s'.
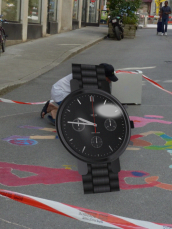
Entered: 9 h 46 min
